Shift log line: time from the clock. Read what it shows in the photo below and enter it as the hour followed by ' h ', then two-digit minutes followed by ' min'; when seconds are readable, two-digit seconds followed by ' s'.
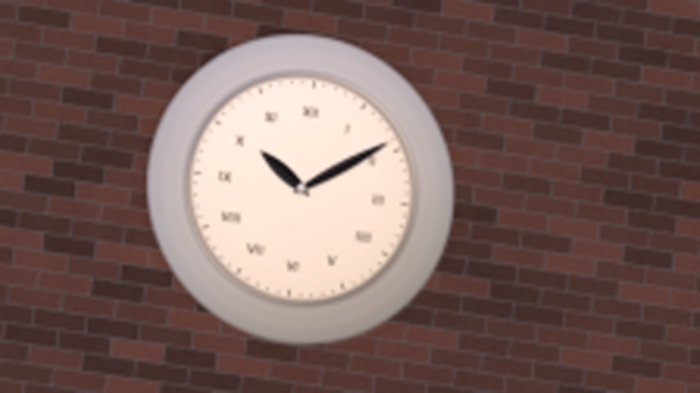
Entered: 10 h 09 min
